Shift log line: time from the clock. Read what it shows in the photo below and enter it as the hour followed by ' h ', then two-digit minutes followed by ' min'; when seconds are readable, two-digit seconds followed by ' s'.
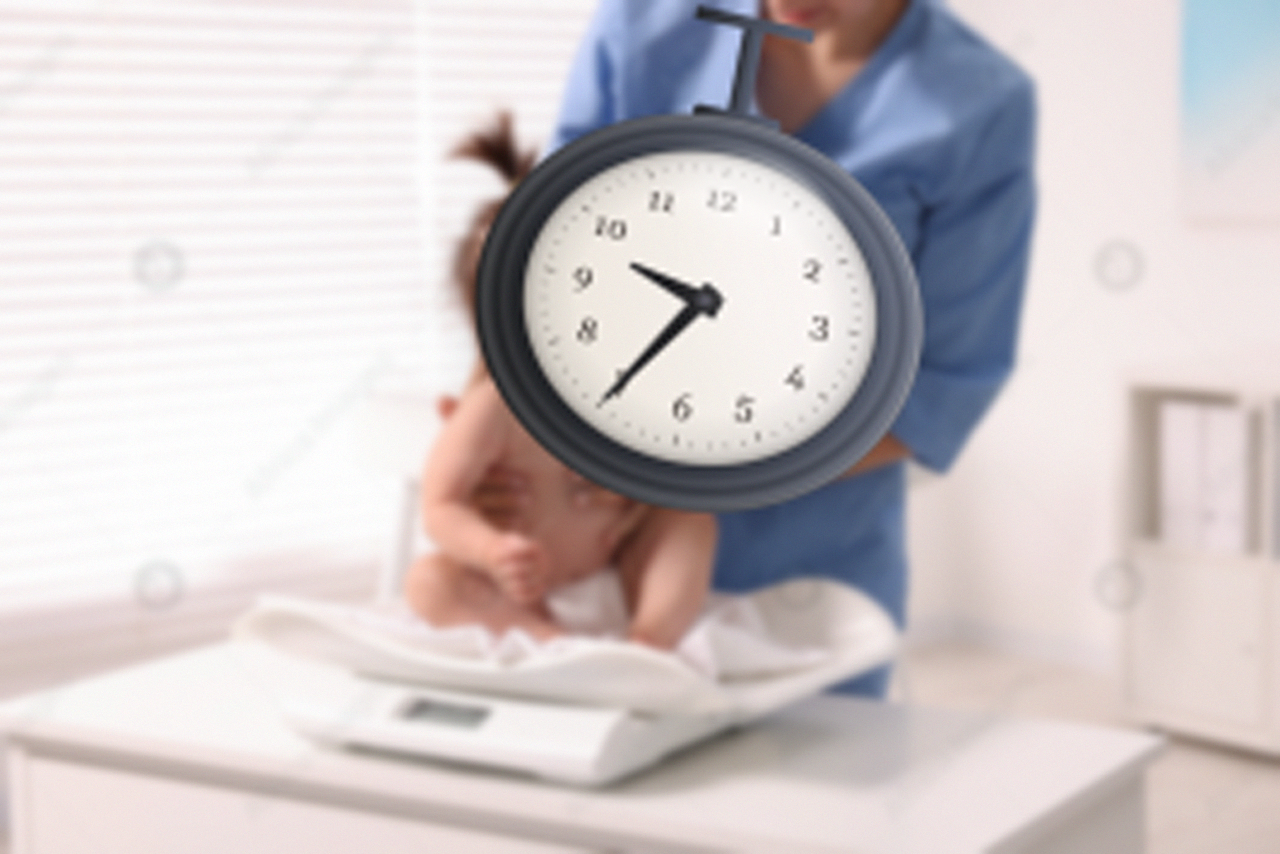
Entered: 9 h 35 min
